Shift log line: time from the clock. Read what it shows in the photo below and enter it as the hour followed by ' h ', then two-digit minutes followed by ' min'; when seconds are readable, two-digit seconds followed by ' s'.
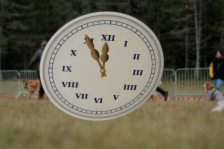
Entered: 11 h 55 min
